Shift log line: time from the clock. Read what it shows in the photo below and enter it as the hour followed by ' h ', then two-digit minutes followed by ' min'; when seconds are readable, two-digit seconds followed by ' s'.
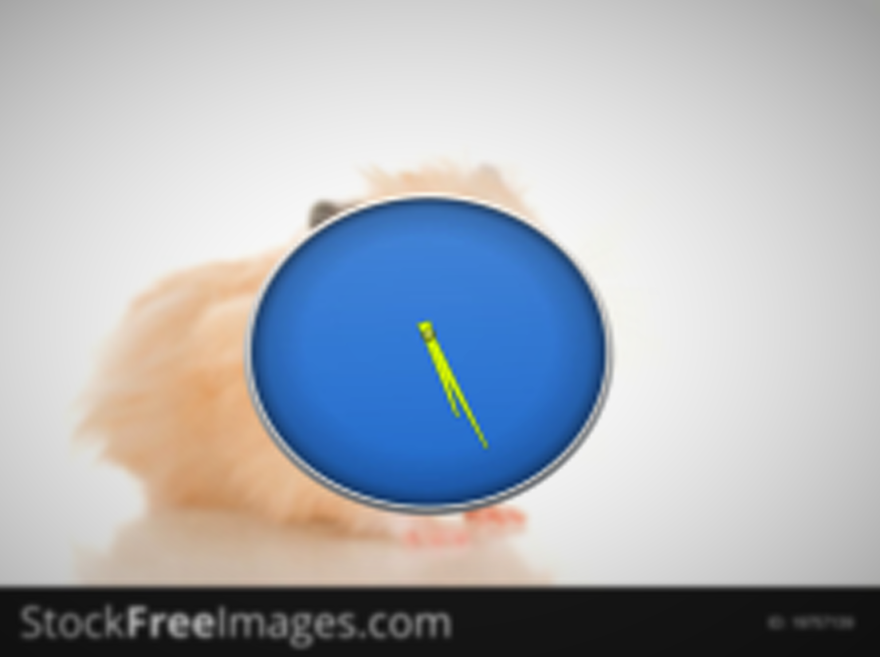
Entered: 5 h 26 min
